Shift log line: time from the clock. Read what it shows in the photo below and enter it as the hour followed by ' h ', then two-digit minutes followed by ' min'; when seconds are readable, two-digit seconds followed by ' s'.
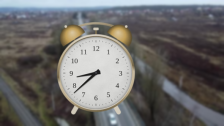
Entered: 8 h 38 min
